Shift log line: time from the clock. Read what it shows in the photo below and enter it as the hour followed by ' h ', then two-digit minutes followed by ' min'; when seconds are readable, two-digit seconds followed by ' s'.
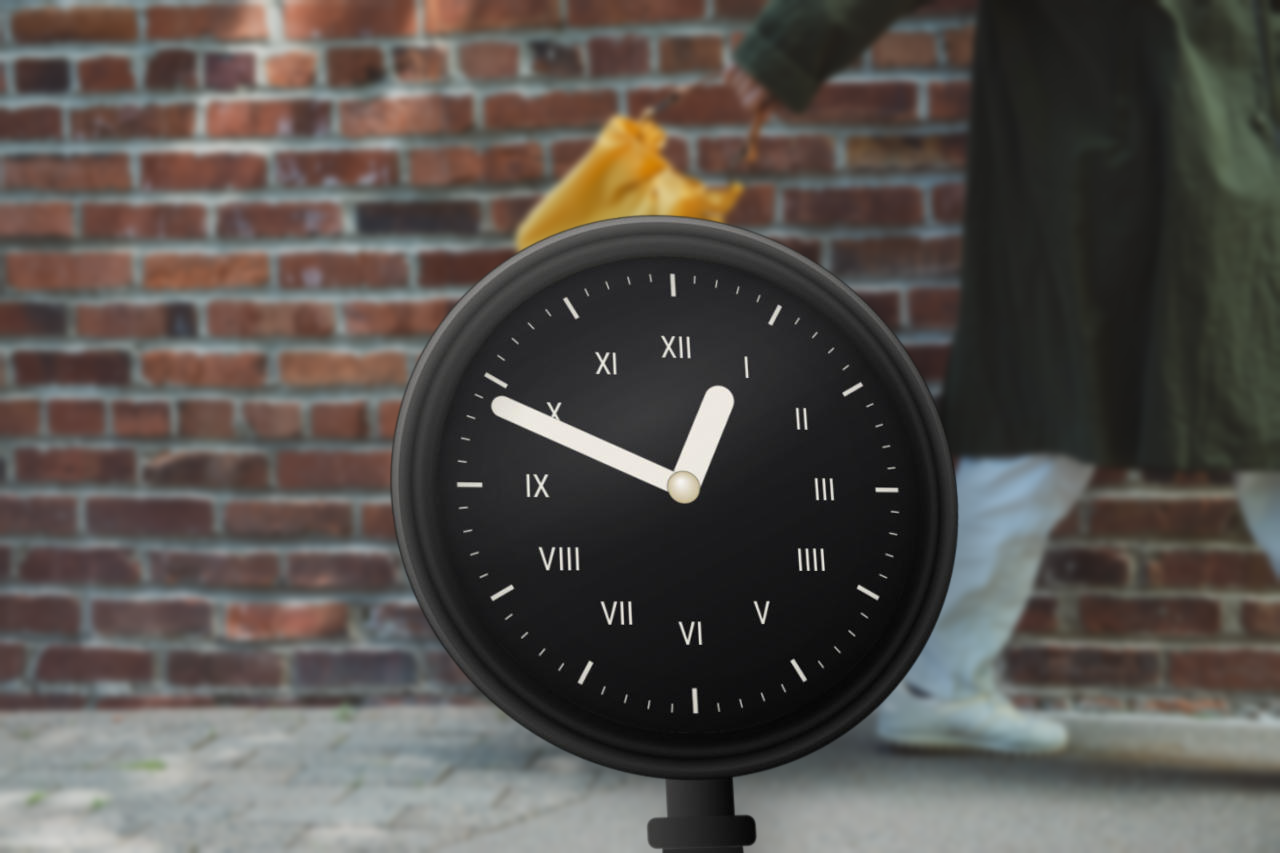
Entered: 12 h 49 min
